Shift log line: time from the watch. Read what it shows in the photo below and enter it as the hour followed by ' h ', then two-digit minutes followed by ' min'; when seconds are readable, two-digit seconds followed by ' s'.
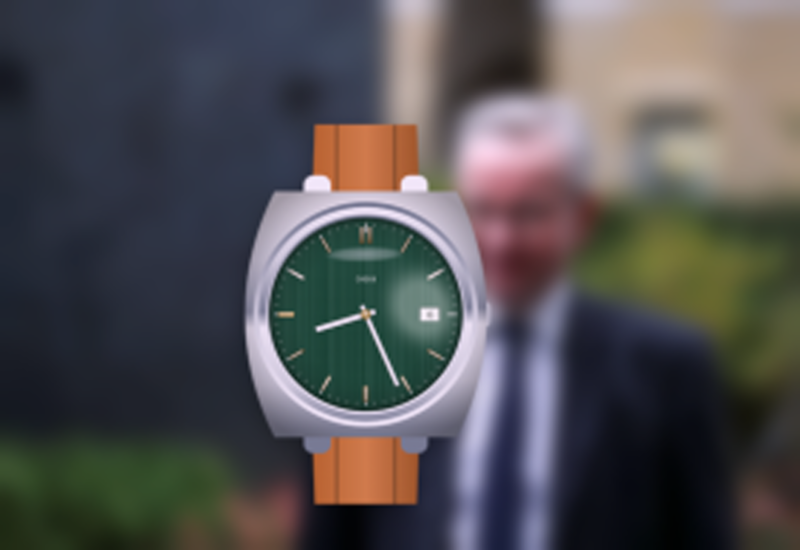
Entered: 8 h 26 min
